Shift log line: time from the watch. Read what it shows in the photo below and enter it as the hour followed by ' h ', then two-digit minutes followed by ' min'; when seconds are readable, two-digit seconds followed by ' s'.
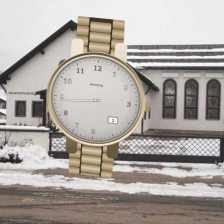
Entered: 8 h 44 min
